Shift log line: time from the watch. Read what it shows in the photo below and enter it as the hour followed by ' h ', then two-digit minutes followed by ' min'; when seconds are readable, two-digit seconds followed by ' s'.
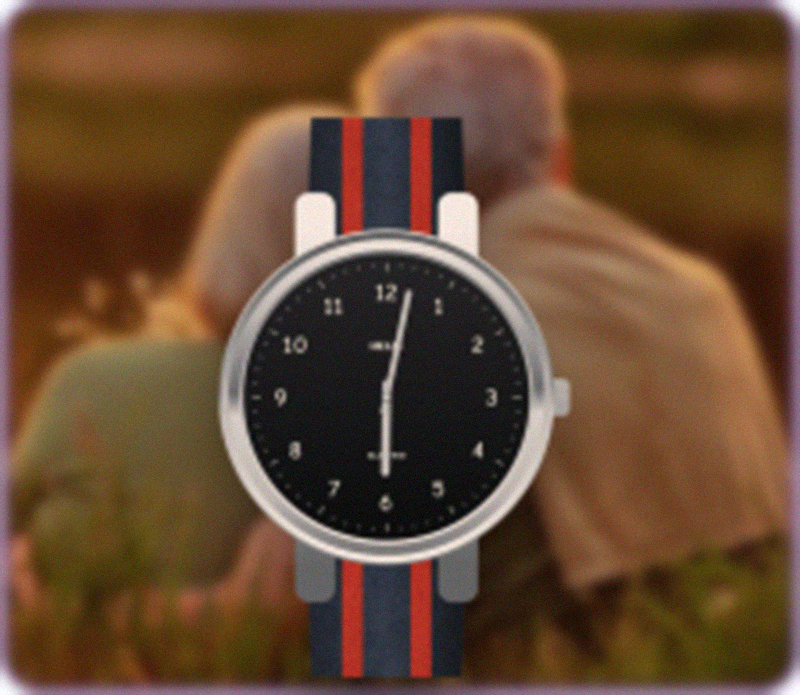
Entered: 6 h 02 min
